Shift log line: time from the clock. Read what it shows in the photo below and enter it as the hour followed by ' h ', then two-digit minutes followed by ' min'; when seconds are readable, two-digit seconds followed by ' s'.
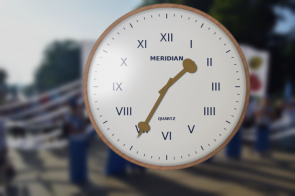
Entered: 1 h 35 min
